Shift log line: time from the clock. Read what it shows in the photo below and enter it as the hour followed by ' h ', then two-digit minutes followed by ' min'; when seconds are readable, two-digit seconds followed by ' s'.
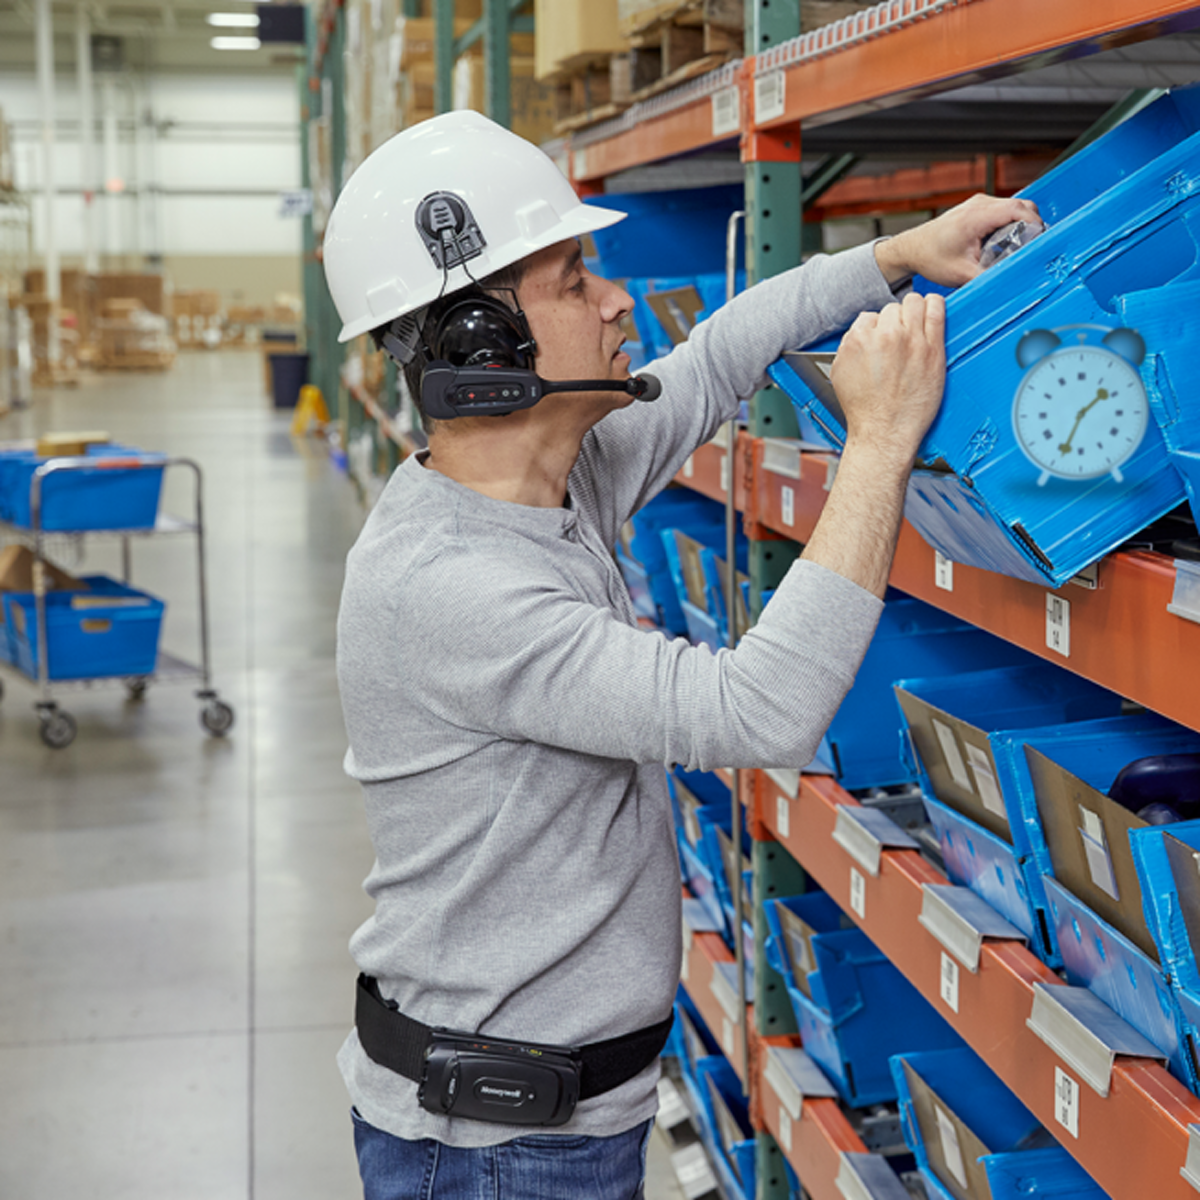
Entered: 1 h 34 min
